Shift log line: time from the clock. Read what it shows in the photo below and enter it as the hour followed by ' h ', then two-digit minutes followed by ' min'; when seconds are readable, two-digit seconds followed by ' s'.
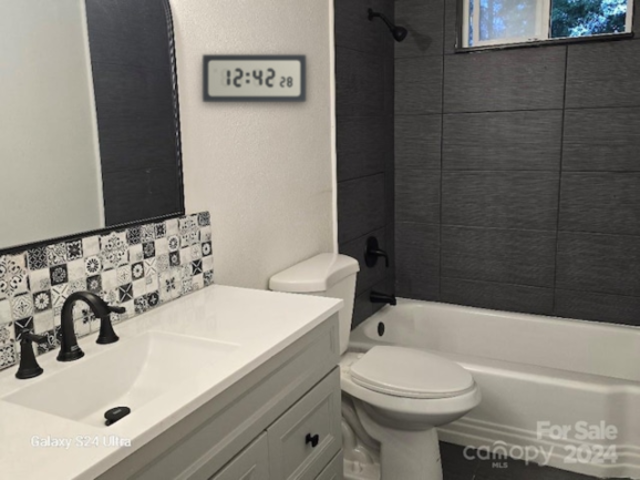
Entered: 12 h 42 min 28 s
